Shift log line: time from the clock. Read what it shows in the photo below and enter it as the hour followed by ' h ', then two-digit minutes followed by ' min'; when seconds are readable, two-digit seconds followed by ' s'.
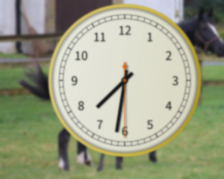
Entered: 7 h 31 min 30 s
